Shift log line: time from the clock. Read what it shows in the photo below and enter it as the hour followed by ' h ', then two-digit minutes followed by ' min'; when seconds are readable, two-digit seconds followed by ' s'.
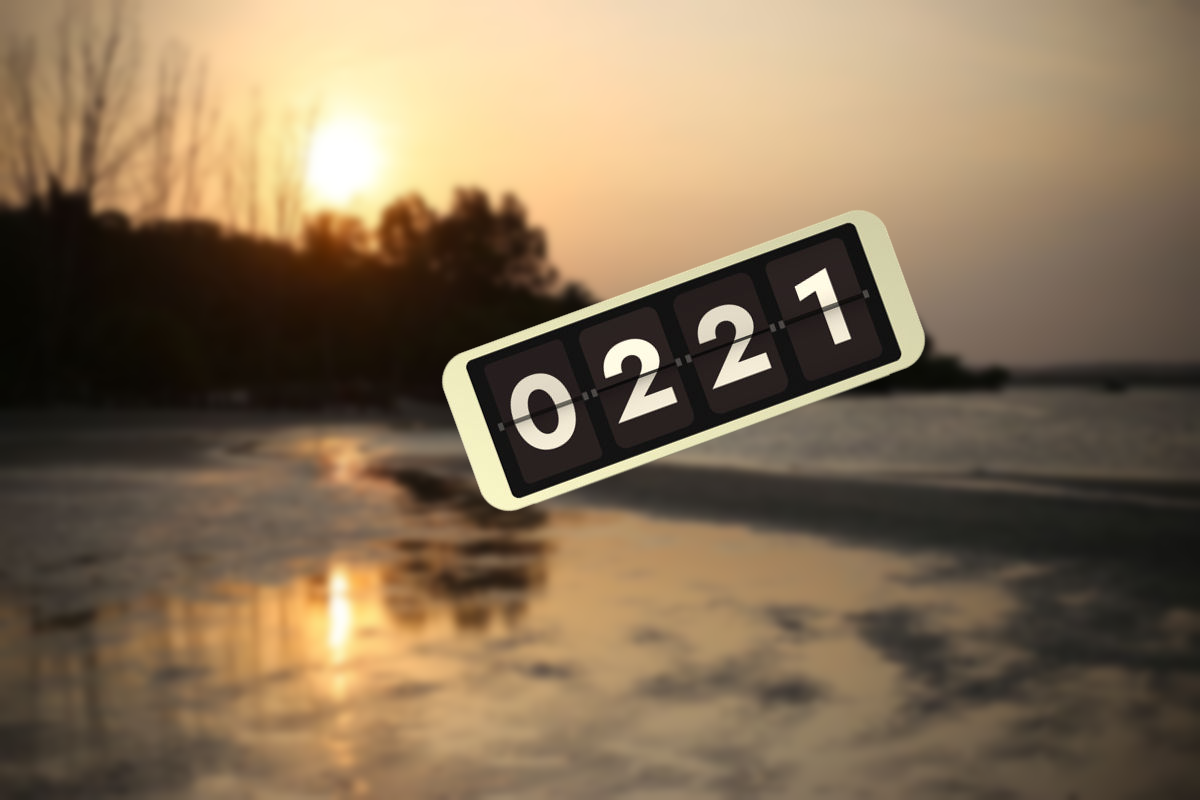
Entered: 2 h 21 min
